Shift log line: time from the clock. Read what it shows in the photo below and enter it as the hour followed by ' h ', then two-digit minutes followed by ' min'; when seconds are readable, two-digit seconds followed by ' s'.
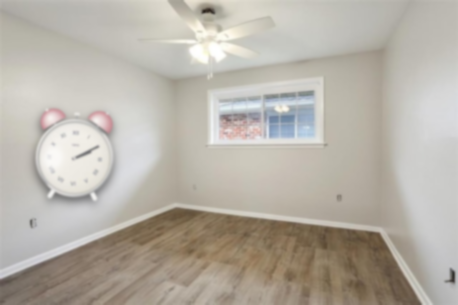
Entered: 2 h 10 min
